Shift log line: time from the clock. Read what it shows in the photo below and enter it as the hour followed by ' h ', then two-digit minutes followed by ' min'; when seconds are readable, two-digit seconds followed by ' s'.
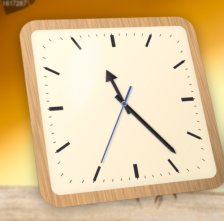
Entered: 11 h 23 min 35 s
